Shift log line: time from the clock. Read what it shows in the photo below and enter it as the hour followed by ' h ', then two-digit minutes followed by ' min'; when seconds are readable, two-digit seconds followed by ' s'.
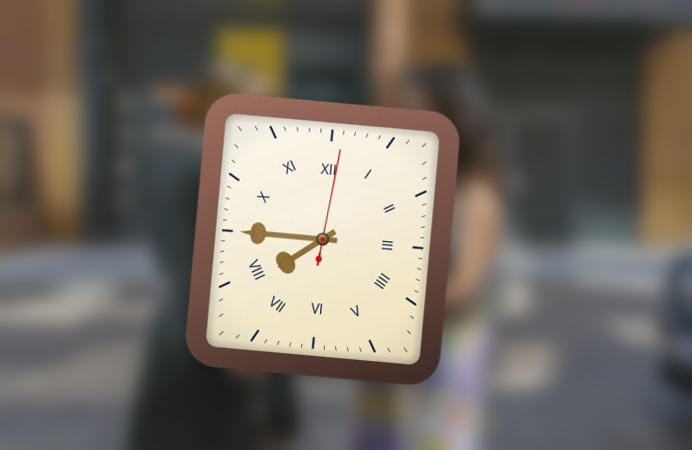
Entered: 7 h 45 min 01 s
